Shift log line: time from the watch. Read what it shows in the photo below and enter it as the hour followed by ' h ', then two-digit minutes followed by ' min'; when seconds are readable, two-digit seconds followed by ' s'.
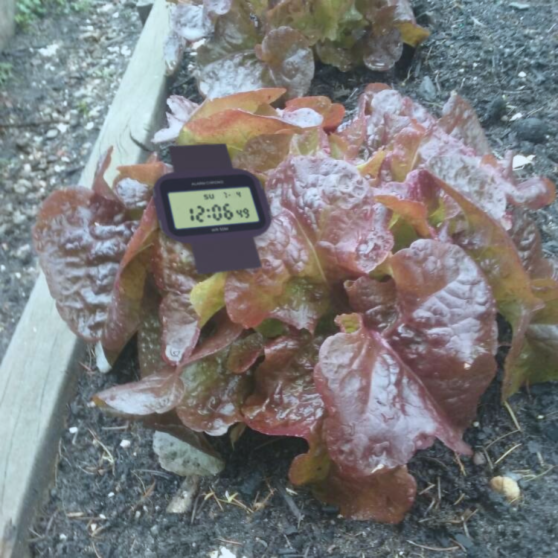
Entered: 12 h 06 min 49 s
